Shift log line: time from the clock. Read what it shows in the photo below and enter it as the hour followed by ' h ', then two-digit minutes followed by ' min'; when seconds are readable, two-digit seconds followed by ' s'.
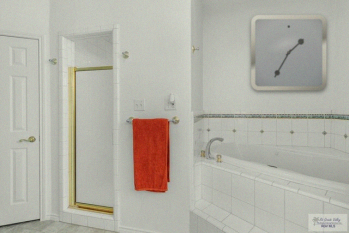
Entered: 1 h 35 min
